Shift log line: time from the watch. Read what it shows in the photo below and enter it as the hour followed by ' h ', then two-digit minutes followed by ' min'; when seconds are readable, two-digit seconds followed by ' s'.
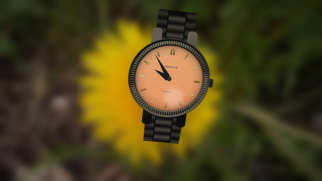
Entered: 9 h 54 min
